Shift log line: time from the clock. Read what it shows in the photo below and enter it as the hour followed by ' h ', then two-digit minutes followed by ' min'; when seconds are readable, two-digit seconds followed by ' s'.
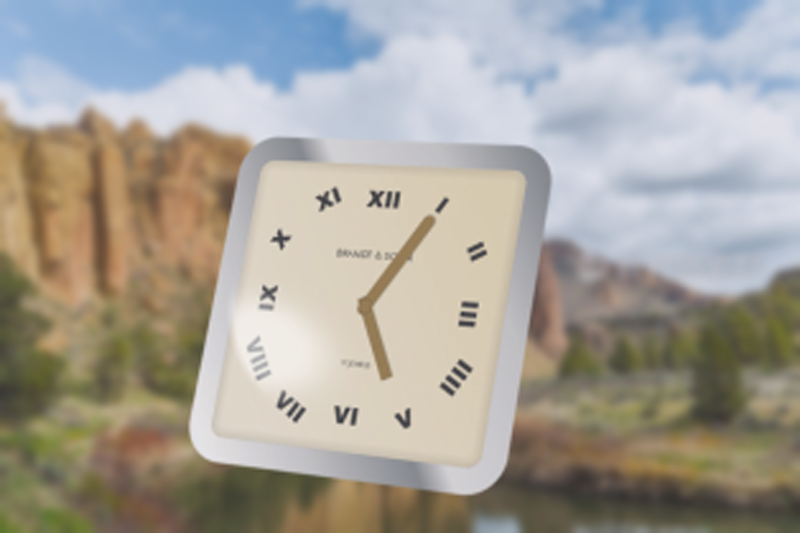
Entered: 5 h 05 min
